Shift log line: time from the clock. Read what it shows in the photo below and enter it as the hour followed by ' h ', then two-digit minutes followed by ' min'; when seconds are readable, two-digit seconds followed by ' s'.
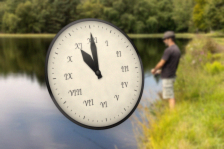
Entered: 11 h 00 min
